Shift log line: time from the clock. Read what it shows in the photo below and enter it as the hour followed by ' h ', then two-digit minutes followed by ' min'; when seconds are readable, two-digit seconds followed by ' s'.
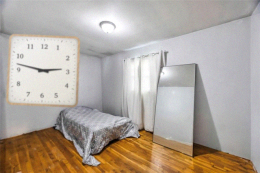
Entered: 2 h 47 min
